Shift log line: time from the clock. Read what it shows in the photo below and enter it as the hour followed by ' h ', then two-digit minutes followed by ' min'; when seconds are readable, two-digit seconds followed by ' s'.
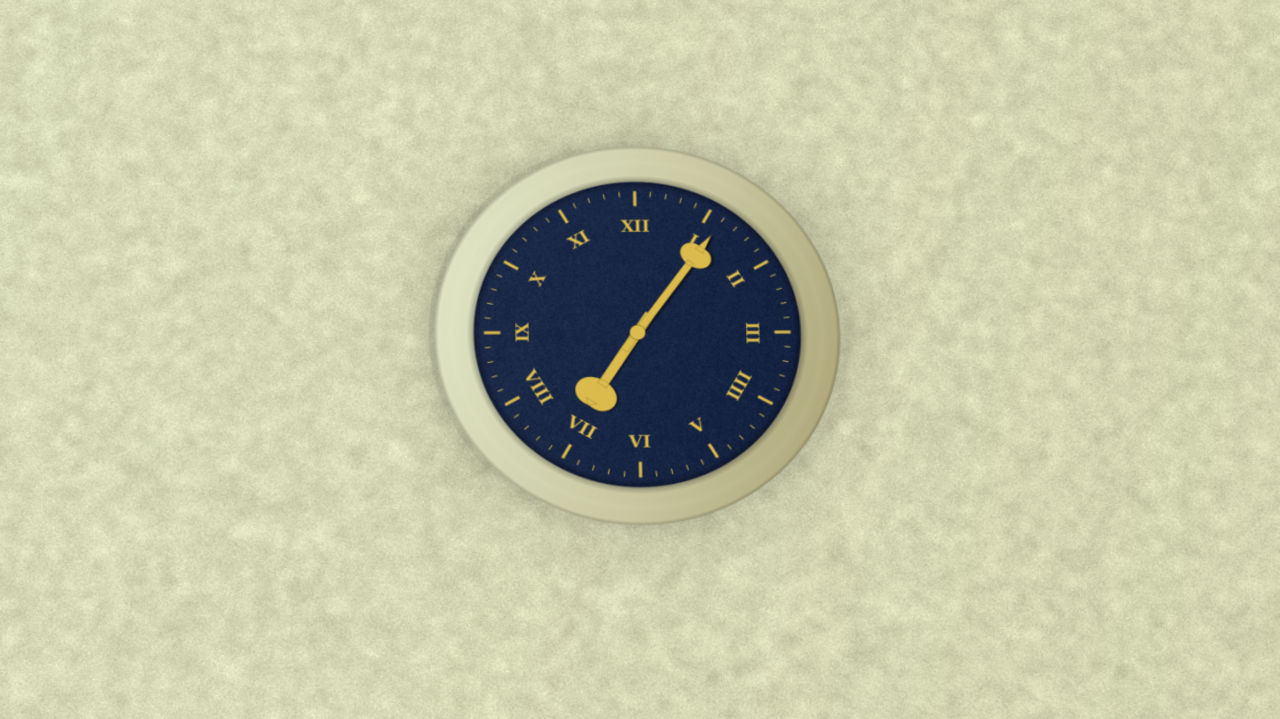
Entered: 7 h 06 min
